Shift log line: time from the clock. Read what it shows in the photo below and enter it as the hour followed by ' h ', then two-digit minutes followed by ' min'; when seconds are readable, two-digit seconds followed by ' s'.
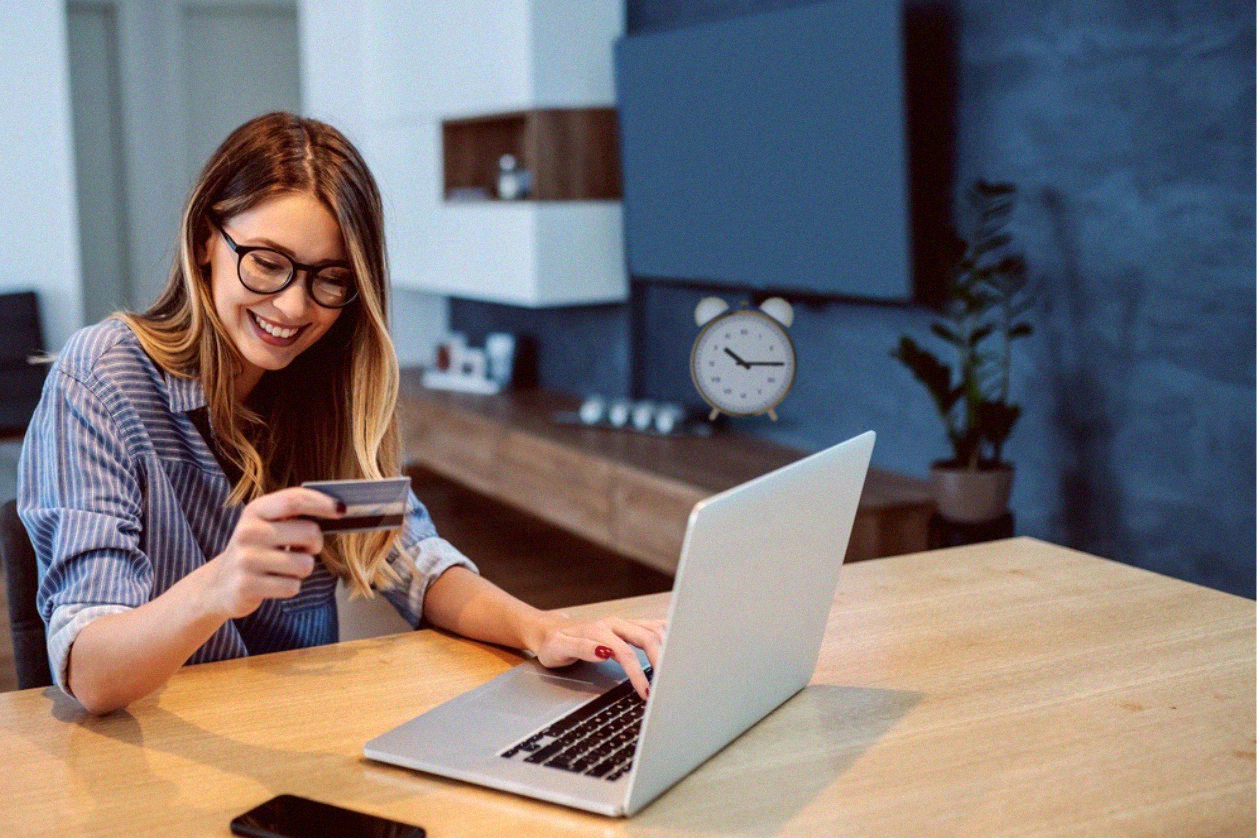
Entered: 10 h 15 min
